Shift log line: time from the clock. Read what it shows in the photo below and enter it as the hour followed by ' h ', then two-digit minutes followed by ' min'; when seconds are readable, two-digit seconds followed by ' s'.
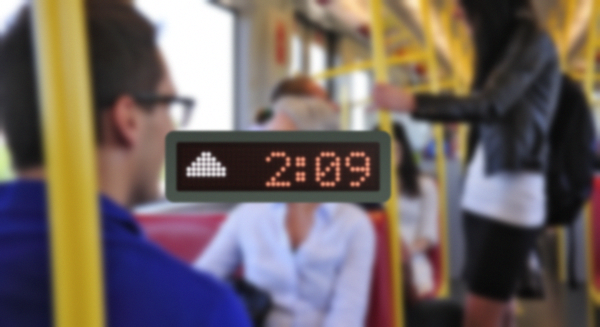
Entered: 2 h 09 min
